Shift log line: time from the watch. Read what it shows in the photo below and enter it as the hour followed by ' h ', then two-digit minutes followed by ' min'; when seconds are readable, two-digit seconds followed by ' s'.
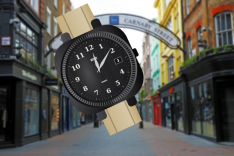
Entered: 12 h 09 min
